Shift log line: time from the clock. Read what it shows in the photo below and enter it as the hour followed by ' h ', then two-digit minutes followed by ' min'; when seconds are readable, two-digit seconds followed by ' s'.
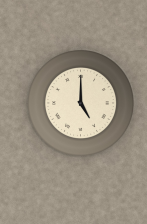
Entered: 5 h 00 min
